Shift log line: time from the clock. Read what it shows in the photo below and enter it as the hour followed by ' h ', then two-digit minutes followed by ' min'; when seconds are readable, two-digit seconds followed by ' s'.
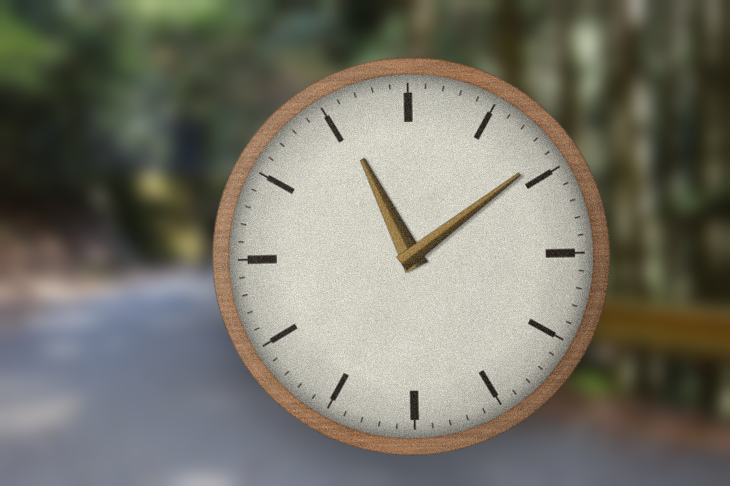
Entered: 11 h 09 min
